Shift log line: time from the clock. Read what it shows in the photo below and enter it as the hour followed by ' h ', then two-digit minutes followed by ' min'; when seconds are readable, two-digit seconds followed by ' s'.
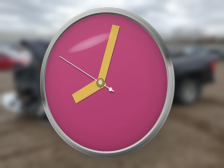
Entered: 8 h 02 min 50 s
